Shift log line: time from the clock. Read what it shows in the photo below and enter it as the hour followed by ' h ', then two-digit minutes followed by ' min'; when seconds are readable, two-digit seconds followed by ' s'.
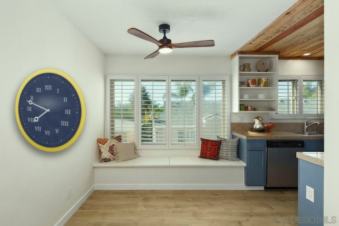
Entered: 7 h 48 min
